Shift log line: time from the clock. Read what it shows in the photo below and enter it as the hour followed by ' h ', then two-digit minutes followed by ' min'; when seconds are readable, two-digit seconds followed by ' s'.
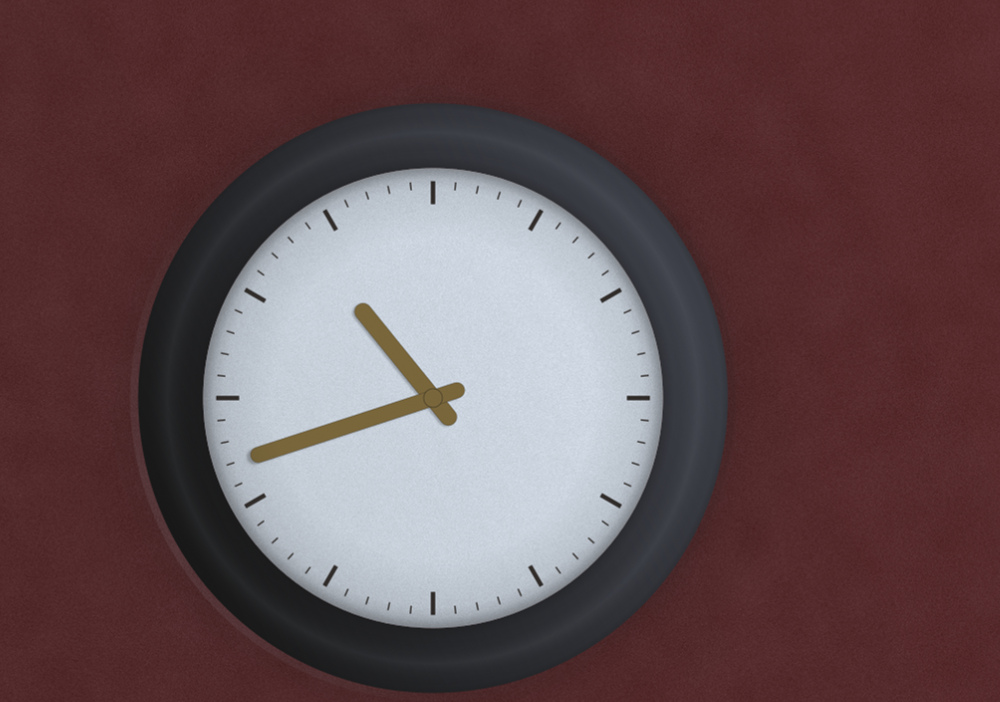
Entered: 10 h 42 min
